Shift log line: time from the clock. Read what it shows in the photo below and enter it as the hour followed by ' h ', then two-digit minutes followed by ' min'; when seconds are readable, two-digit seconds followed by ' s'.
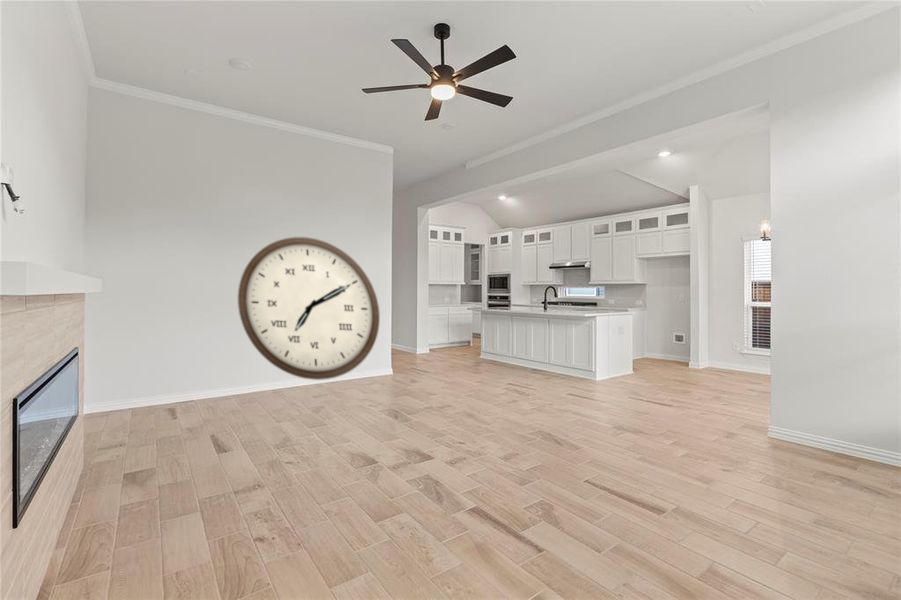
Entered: 7 h 10 min
